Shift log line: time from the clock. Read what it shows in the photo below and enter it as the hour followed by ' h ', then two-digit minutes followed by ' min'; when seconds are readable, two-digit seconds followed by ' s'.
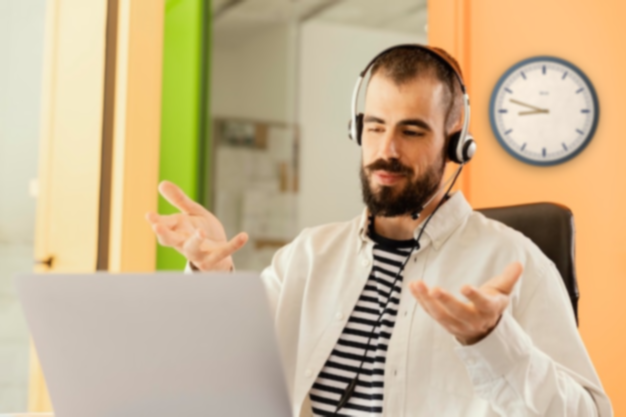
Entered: 8 h 48 min
